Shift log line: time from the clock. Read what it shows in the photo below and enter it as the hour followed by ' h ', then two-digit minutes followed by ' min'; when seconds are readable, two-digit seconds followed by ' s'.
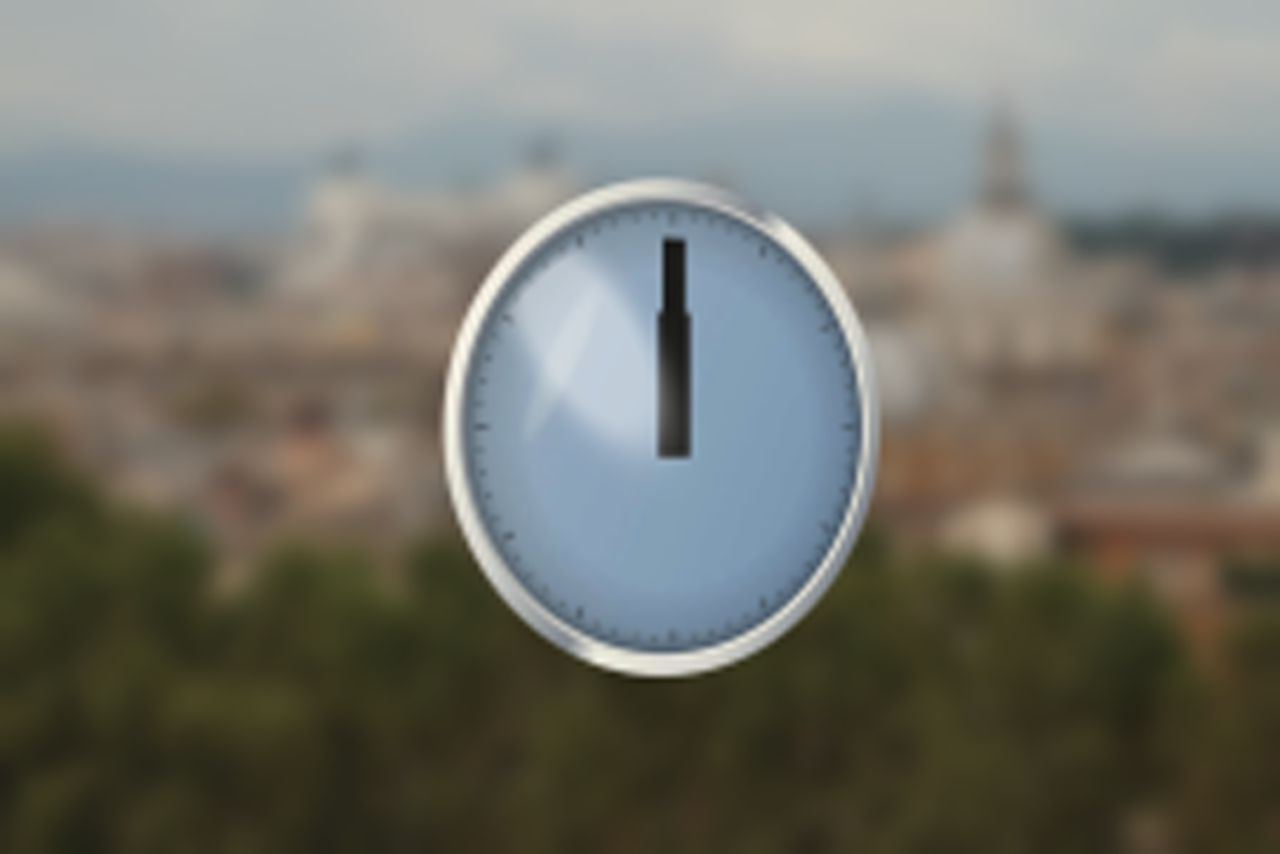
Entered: 12 h 00 min
